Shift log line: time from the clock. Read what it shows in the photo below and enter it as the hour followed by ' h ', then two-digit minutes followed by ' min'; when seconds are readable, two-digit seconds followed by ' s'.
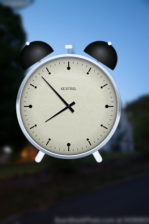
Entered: 7 h 53 min
